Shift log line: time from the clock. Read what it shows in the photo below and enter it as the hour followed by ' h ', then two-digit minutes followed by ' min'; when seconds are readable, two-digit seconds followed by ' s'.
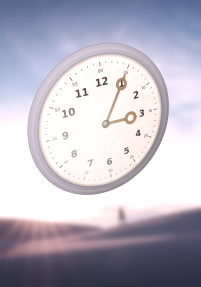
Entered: 3 h 05 min
